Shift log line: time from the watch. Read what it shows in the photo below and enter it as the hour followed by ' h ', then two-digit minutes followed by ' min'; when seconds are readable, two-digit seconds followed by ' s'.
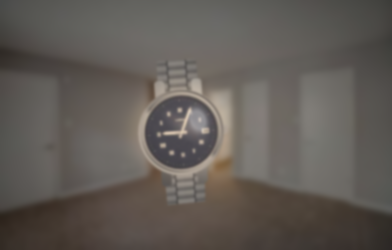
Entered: 9 h 04 min
